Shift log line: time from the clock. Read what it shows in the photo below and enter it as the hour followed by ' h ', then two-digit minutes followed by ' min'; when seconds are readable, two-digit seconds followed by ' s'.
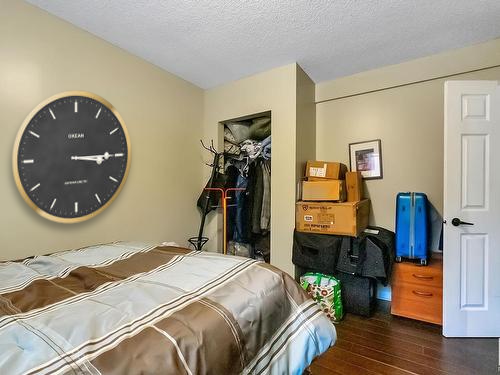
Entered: 3 h 15 min
